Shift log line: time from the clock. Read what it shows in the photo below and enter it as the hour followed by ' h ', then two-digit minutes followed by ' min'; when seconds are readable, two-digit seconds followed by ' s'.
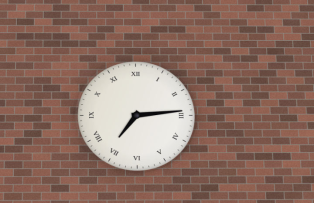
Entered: 7 h 14 min
